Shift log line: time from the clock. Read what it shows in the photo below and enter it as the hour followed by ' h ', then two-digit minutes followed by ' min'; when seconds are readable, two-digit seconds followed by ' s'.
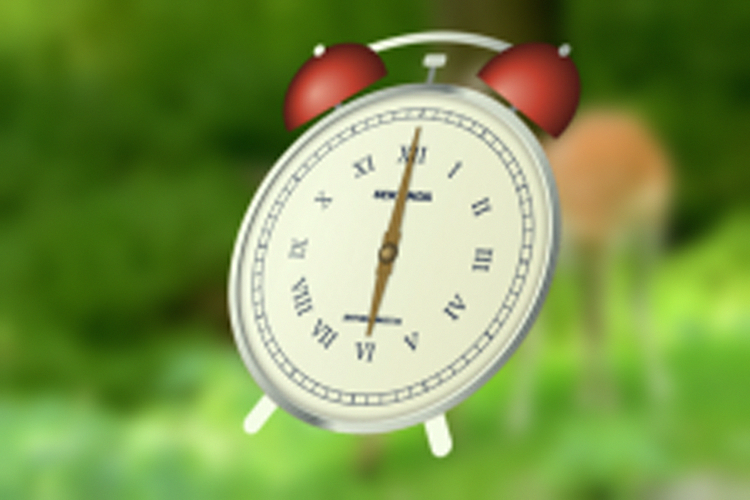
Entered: 6 h 00 min
